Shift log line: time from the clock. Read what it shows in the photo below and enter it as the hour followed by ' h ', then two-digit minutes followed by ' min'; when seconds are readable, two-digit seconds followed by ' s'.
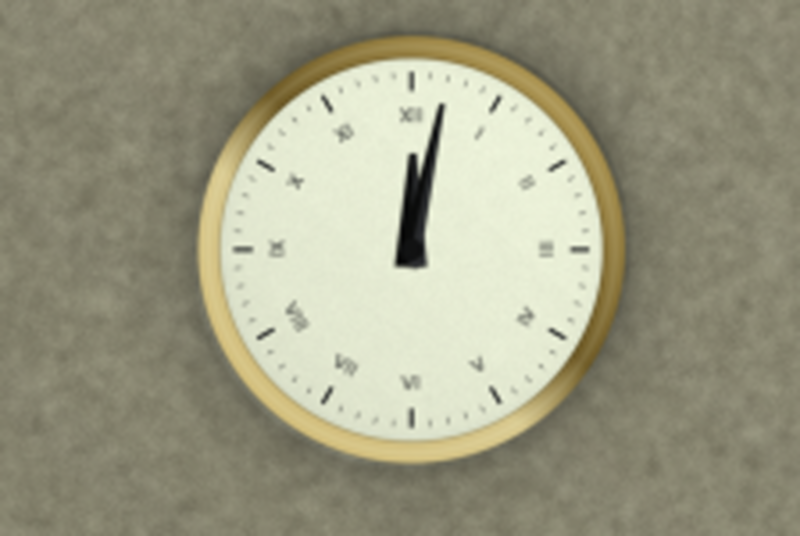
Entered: 12 h 02 min
